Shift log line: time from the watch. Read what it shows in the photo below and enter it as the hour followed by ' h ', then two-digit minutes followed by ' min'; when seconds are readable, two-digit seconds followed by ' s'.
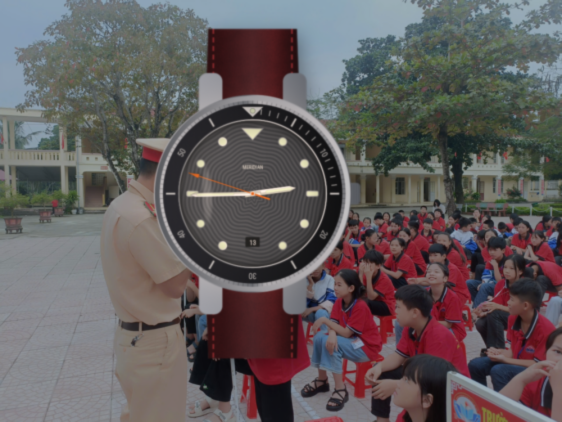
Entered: 2 h 44 min 48 s
